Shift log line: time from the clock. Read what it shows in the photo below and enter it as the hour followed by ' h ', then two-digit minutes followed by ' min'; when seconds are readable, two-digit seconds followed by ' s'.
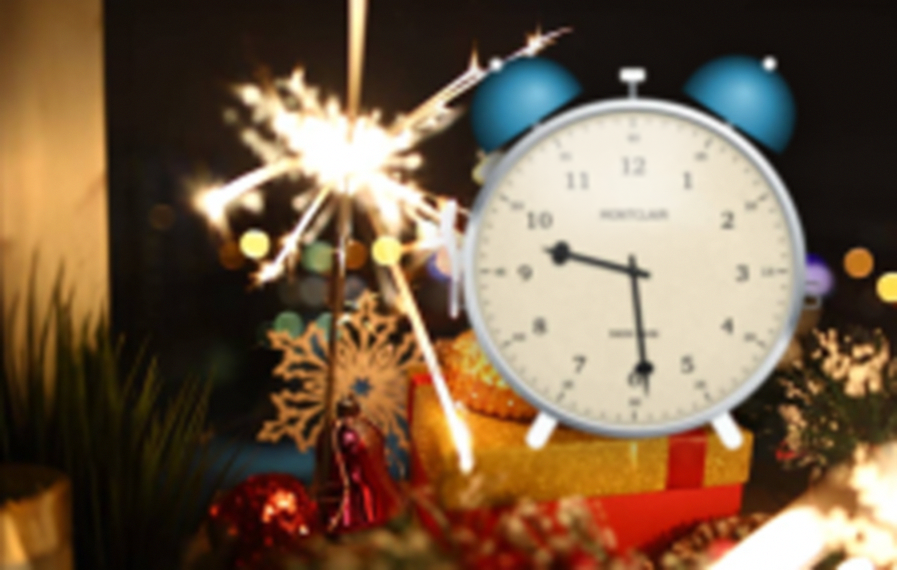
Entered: 9 h 29 min
